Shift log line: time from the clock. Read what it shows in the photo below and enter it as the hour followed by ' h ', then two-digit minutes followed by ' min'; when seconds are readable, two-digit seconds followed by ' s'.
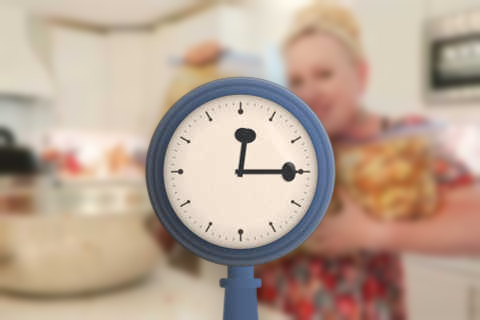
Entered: 12 h 15 min
